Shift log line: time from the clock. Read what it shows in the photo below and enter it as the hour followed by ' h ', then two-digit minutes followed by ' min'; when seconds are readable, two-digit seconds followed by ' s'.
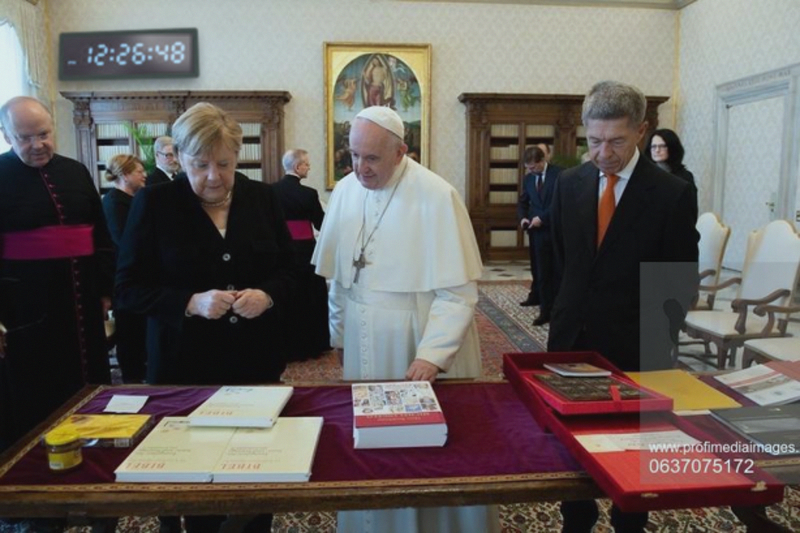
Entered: 12 h 26 min 48 s
